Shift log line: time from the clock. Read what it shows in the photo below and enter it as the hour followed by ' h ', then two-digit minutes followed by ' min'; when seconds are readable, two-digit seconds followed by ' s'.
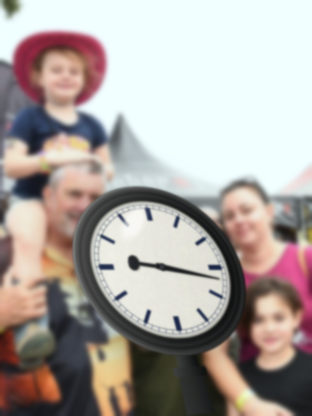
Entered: 9 h 17 min
